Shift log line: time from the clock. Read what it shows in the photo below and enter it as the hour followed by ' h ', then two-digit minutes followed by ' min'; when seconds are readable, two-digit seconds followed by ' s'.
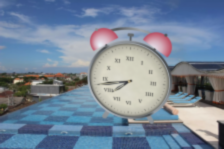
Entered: 7 h 43 min
